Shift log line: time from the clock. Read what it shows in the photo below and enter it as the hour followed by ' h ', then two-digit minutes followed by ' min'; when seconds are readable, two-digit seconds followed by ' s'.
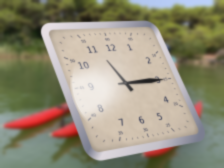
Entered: 11 h 15 min
